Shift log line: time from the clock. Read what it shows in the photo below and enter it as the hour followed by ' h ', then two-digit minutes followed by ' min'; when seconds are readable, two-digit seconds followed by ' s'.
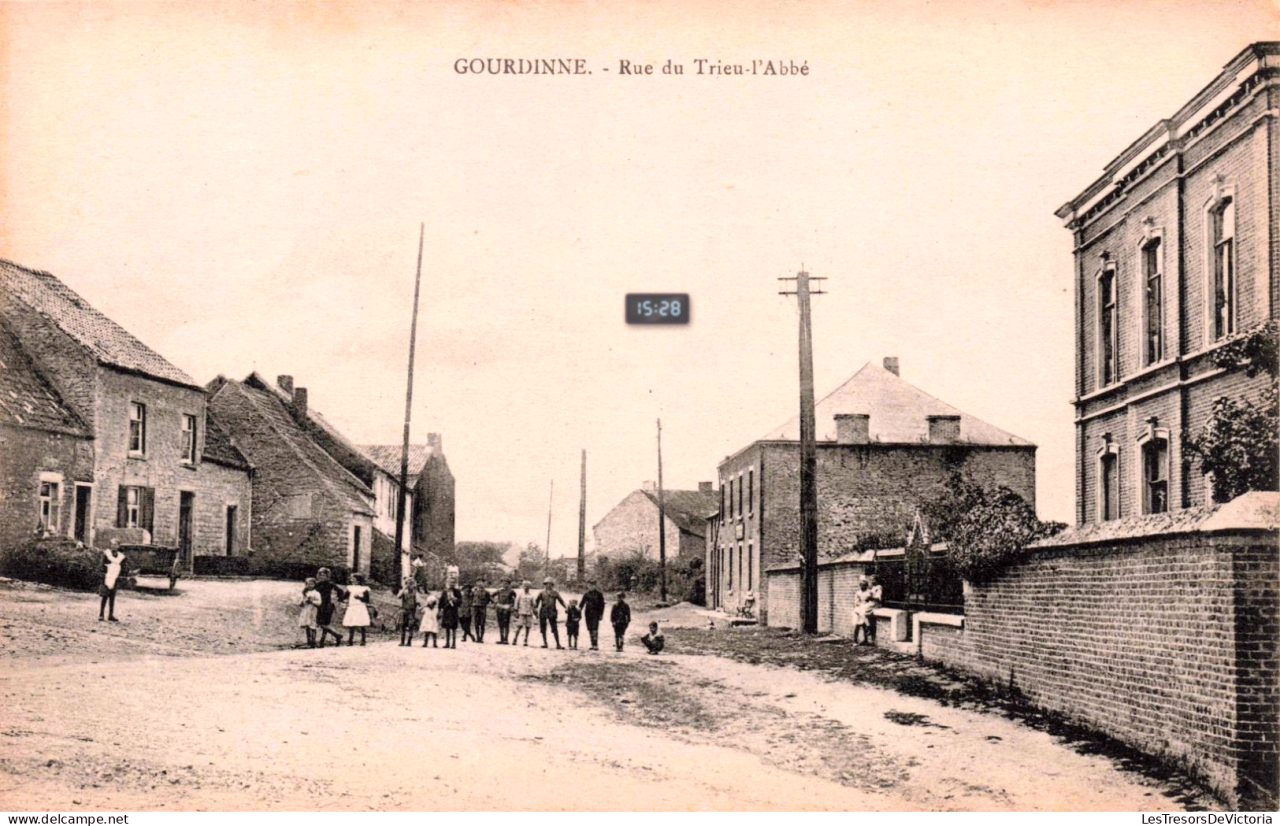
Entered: 15 h 28 min
